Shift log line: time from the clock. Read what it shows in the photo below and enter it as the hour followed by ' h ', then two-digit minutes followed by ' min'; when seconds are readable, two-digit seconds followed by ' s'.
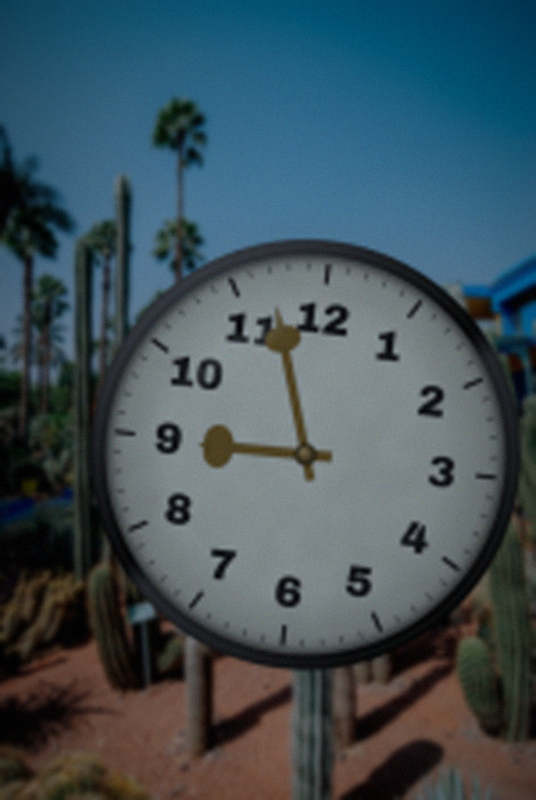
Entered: 8 h 57 min
